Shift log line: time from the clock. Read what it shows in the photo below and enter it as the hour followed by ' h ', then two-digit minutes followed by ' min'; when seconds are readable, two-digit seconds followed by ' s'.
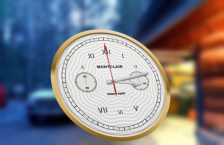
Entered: 3 h 13 min
